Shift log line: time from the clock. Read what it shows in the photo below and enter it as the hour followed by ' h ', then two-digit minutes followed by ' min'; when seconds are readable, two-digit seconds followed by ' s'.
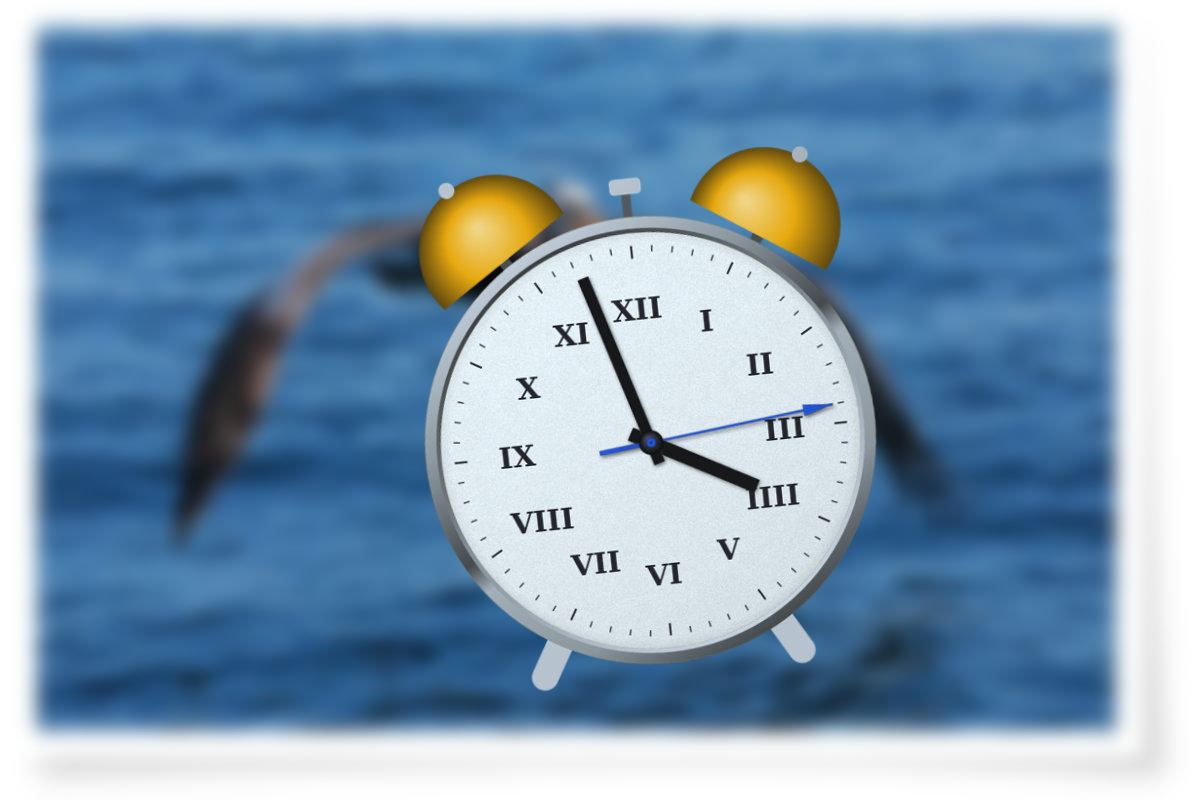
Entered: 3 h 57 min 14 s
